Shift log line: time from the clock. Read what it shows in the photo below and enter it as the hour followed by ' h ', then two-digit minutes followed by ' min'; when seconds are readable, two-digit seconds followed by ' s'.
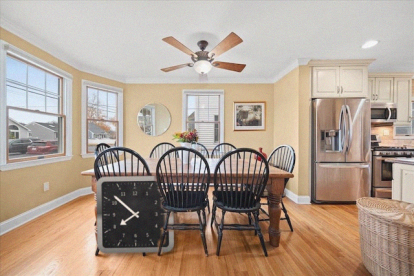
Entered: 7 h 52 min
